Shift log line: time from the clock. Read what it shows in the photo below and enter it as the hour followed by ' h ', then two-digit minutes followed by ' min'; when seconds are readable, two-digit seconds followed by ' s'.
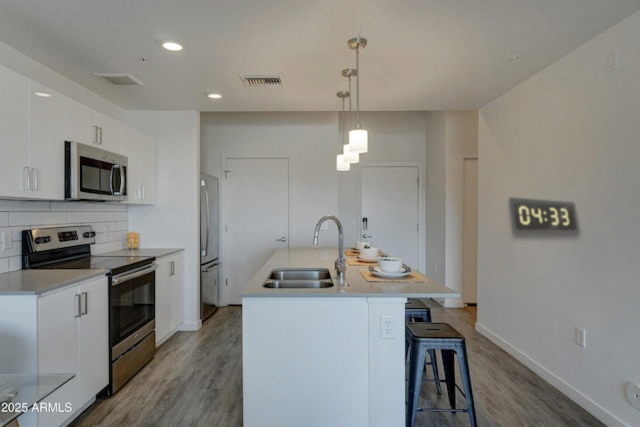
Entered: 4 h 33 min
